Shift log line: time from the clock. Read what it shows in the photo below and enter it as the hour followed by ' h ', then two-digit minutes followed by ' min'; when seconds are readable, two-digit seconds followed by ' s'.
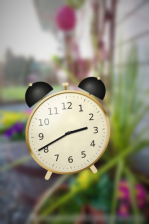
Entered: 2 h 41 min
